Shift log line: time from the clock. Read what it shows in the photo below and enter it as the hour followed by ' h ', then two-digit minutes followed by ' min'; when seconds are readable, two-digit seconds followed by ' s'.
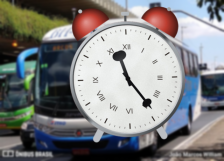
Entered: 11 h 24 min
